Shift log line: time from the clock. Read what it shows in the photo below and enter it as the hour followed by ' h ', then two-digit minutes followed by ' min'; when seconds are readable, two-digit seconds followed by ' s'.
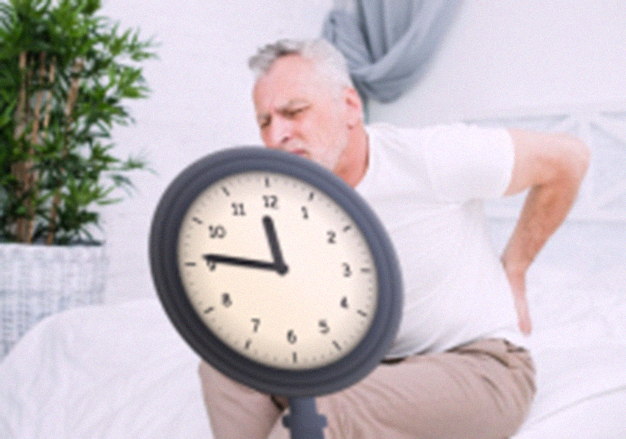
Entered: 11 h 46 min
